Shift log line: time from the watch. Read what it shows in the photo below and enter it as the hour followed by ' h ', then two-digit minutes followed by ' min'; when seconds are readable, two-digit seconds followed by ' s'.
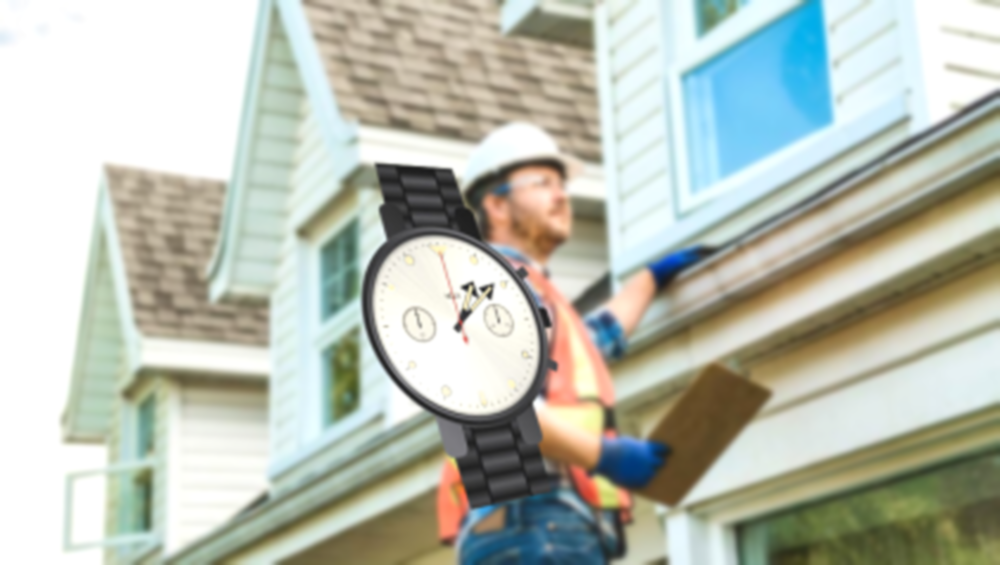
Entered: 1 h 09 min
